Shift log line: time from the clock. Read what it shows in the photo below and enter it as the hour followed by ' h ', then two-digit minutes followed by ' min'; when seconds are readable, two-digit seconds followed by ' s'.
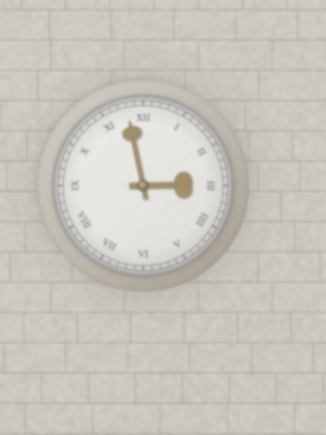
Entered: 2 h 58 min
